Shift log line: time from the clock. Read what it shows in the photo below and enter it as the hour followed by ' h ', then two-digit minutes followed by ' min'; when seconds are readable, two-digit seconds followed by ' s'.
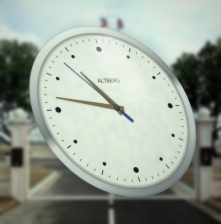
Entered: 10 h 46 min 53 s
